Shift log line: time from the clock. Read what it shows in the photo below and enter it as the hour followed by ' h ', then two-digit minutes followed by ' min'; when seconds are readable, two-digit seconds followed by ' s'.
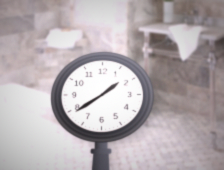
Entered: 1 h 39 min
